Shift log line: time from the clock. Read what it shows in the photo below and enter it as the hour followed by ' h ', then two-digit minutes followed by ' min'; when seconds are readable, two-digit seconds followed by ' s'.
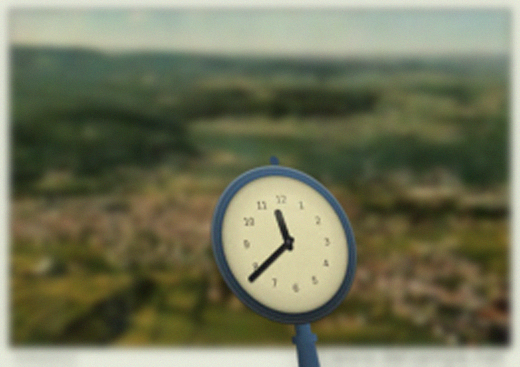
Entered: 11 h 39 min
